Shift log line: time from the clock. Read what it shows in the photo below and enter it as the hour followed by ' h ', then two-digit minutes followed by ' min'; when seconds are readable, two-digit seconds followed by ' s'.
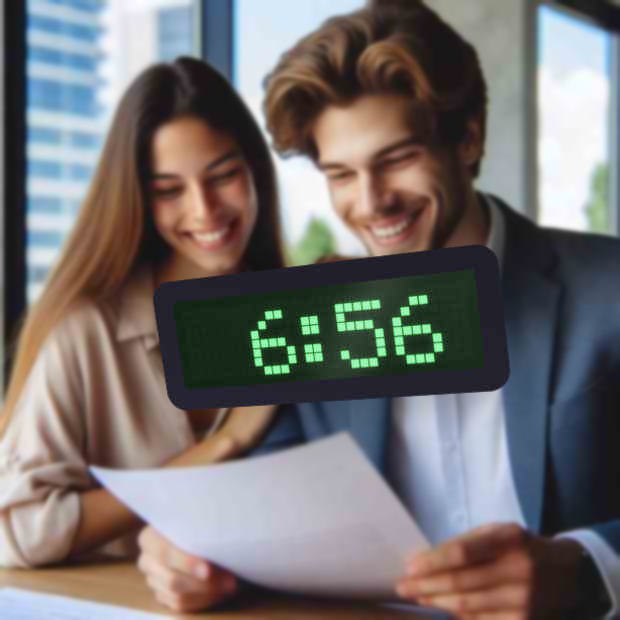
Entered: 6 h 56 min
